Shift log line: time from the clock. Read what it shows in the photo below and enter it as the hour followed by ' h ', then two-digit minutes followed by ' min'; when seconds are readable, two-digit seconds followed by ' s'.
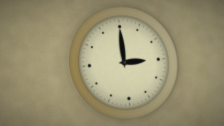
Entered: 3 h 00 min
